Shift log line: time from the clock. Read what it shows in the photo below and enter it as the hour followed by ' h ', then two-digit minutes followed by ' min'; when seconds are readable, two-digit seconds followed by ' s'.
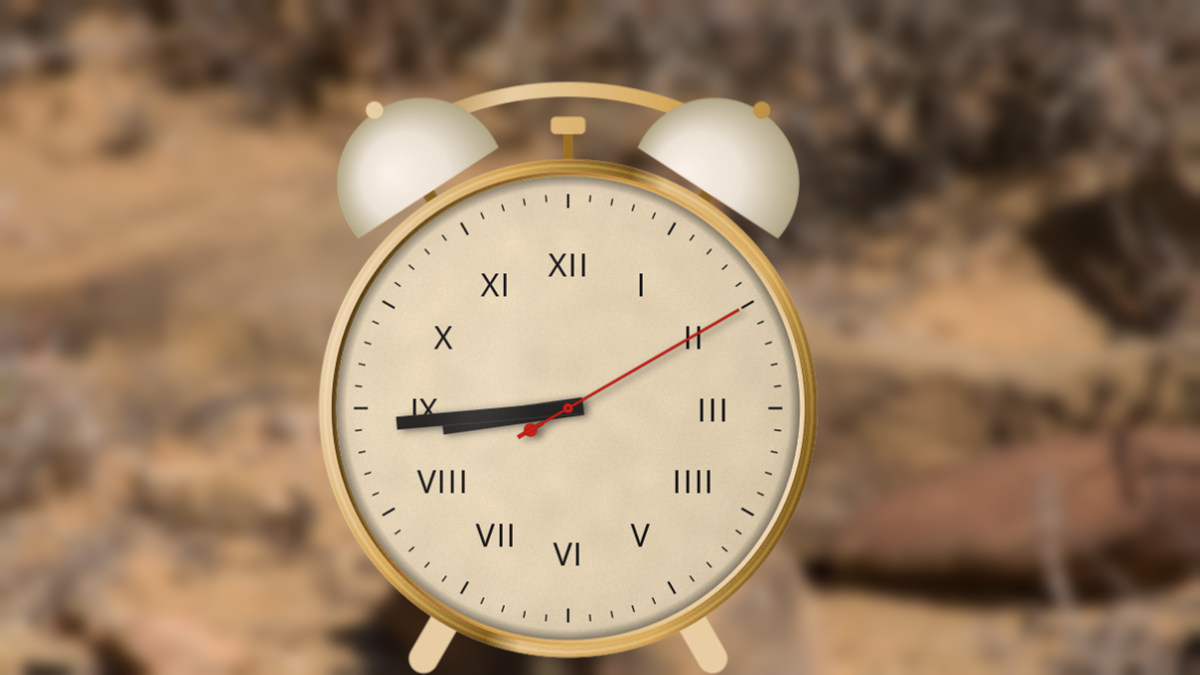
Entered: 8 h 44 min 10 s
